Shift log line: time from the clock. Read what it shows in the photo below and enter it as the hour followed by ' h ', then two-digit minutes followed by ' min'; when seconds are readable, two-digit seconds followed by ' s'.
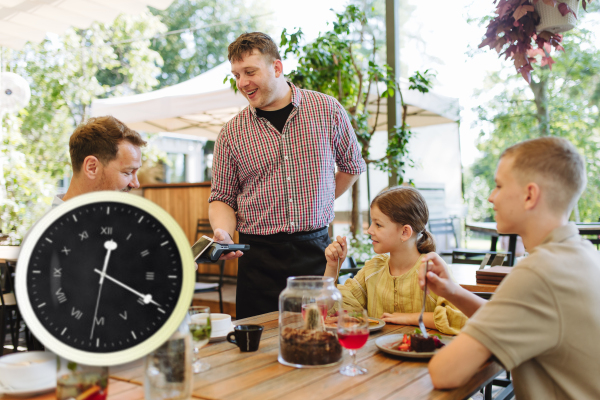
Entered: 12 h 19 min 31 s
